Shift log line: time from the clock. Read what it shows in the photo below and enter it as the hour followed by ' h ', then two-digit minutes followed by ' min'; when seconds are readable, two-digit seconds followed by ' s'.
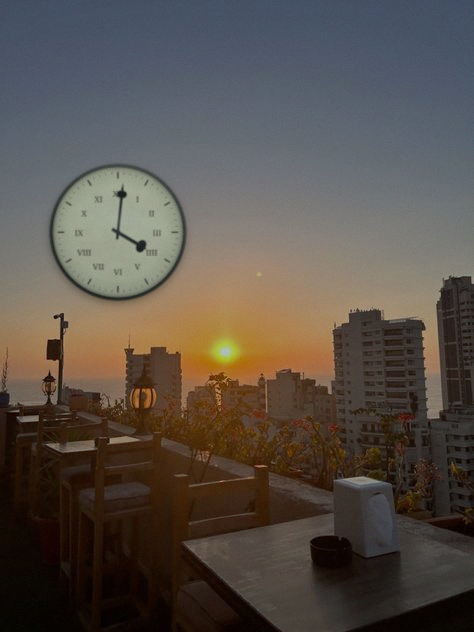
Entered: 4 h 01 min
